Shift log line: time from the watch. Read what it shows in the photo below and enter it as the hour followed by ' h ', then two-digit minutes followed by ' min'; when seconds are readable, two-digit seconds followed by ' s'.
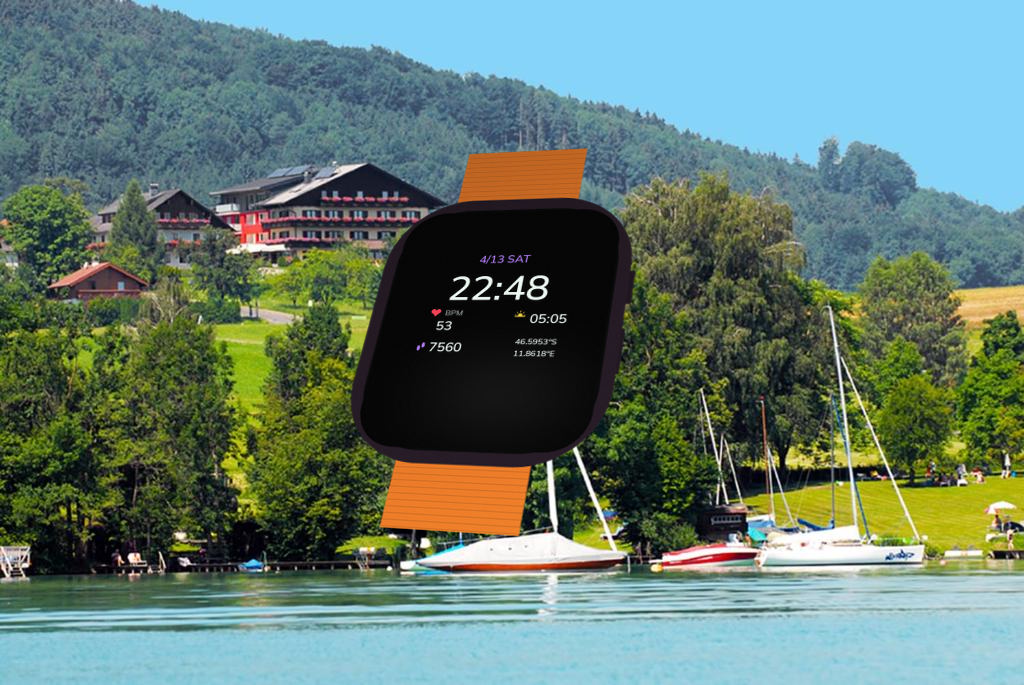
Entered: 22 h 48 min
